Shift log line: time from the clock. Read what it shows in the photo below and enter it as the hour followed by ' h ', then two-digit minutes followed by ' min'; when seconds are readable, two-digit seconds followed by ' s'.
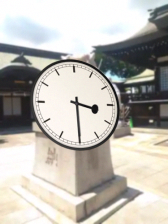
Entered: 3 h 30 min
